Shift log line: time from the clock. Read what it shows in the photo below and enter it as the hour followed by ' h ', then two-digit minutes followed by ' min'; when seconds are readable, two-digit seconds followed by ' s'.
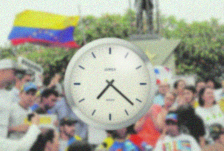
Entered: 7 h 22 min
